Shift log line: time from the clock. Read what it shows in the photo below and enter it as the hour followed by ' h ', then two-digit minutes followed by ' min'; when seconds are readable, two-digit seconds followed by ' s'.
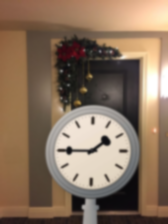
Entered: 1 h 45 min
